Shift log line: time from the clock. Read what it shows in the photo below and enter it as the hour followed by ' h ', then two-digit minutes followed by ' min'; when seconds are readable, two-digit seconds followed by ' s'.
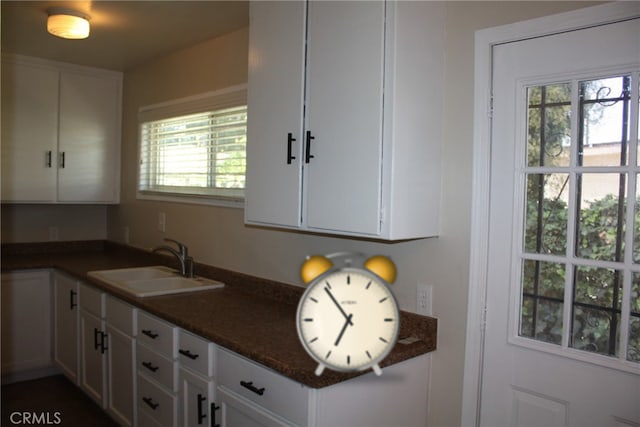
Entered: 6 h 54 min
